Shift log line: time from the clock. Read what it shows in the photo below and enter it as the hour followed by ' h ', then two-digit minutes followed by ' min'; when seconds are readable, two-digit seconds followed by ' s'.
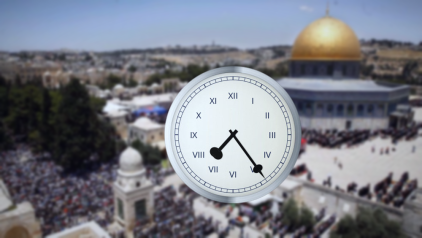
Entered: 7 h 24 min
